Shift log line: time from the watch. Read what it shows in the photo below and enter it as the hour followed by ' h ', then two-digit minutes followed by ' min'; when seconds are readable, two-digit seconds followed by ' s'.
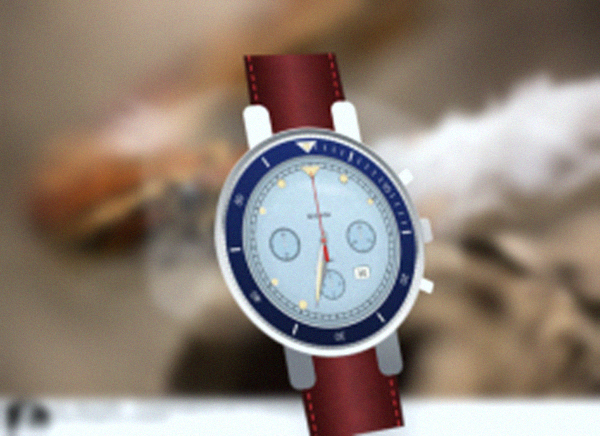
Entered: 6 h 33 min
